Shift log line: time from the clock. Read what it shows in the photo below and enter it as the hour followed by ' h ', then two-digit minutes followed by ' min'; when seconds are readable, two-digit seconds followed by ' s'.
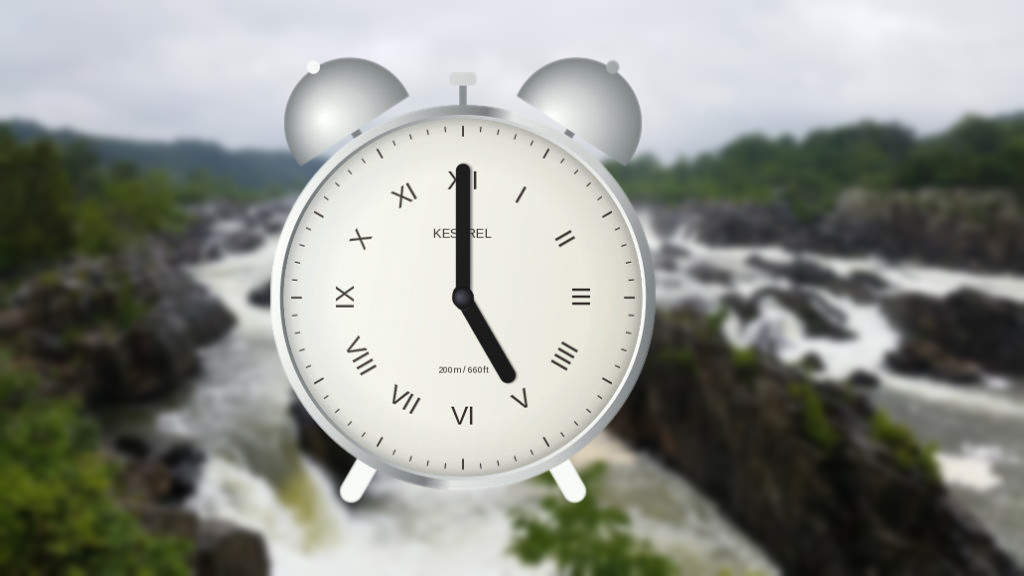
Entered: 5 h 00 min
